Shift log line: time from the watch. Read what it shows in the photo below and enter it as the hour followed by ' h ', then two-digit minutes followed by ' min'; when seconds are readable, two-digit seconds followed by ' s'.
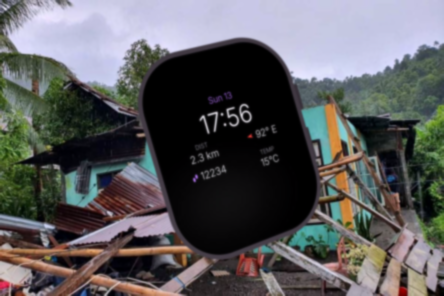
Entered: 17 h 56 min
